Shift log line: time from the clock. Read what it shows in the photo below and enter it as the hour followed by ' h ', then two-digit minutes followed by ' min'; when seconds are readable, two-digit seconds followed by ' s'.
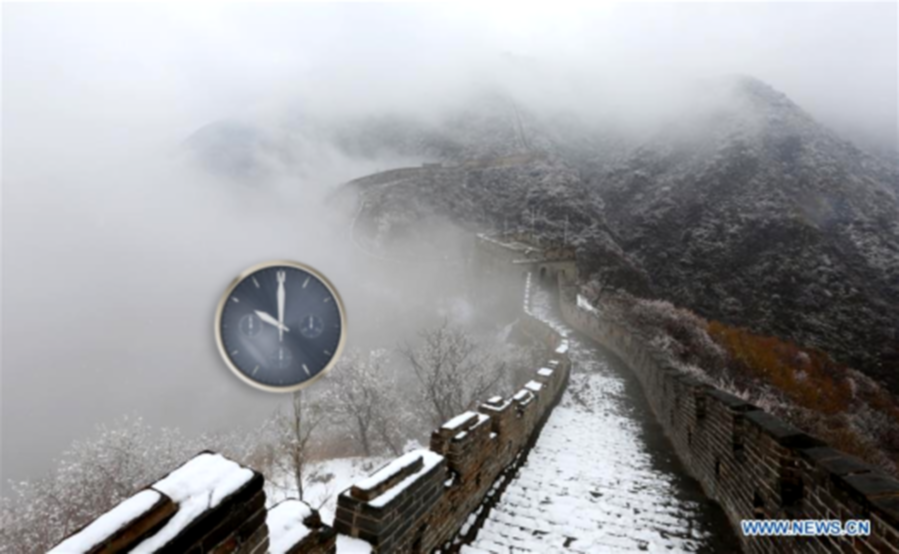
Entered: 10 h 00 min
